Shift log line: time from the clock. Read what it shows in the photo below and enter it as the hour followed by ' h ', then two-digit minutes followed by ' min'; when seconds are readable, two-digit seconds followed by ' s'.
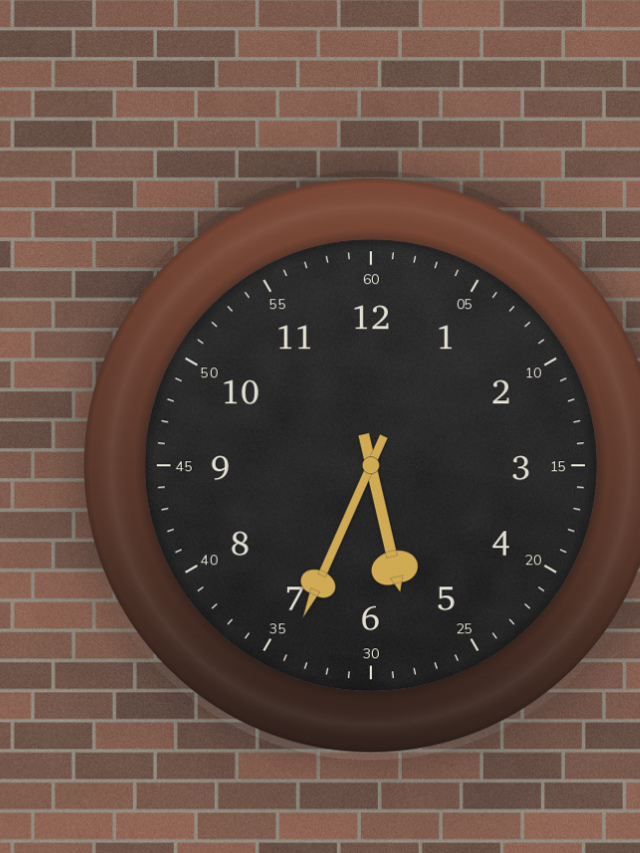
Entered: 5 h 34 min
